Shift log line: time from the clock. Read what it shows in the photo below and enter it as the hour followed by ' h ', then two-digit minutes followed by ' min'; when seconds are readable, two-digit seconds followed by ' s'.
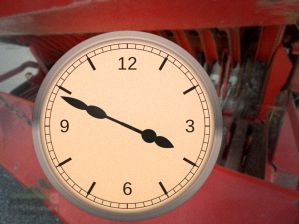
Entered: 3 h 49 min
